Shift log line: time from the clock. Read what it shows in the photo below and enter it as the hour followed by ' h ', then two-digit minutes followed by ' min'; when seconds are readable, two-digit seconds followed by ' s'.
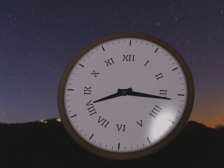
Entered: 8 h 16 min
